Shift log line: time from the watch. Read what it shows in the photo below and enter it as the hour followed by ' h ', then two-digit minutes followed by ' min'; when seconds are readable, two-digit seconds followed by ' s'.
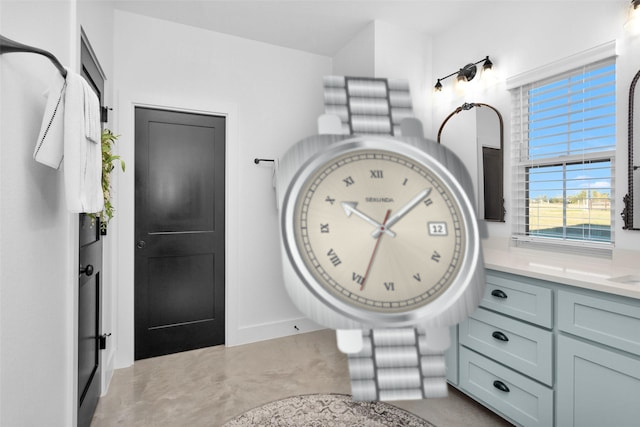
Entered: 10 h 08 min 34 s
